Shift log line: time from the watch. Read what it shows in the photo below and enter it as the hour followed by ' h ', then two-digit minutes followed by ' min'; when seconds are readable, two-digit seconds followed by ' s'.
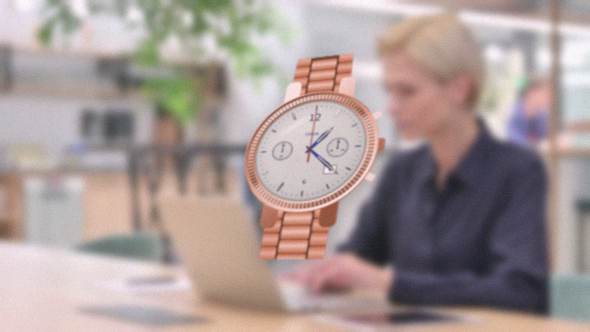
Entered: 1 h 22 min
